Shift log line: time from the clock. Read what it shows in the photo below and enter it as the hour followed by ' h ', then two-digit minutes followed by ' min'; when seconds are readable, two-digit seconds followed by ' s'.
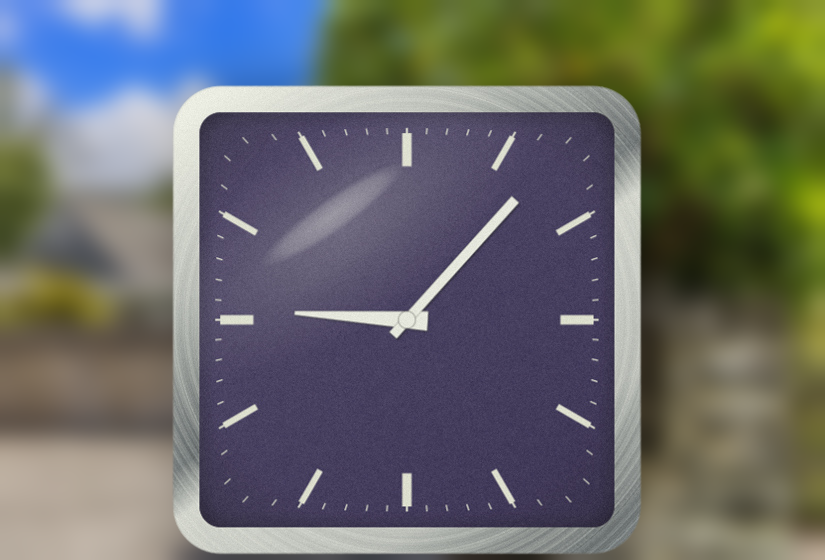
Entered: 9 h 07 min
